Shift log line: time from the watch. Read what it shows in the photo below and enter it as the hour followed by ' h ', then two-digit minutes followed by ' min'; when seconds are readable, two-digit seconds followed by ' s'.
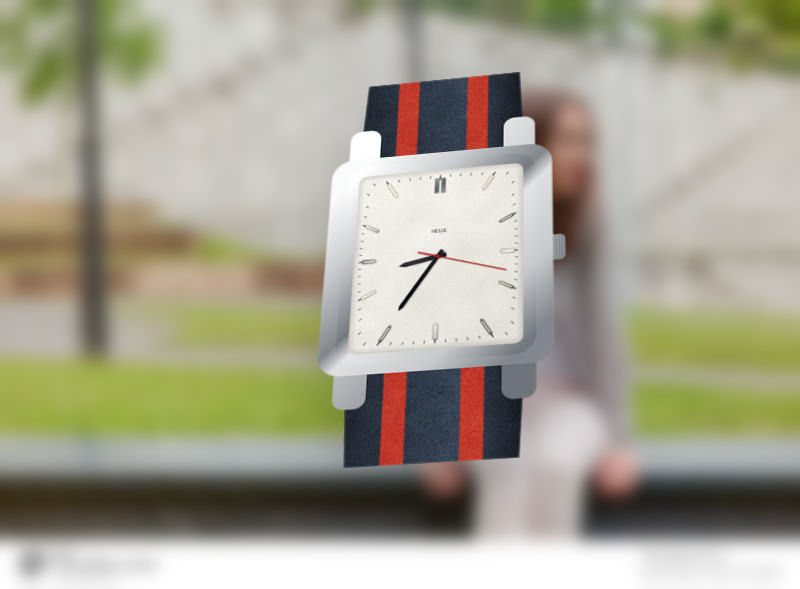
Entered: 8 h 35 min 18 s
